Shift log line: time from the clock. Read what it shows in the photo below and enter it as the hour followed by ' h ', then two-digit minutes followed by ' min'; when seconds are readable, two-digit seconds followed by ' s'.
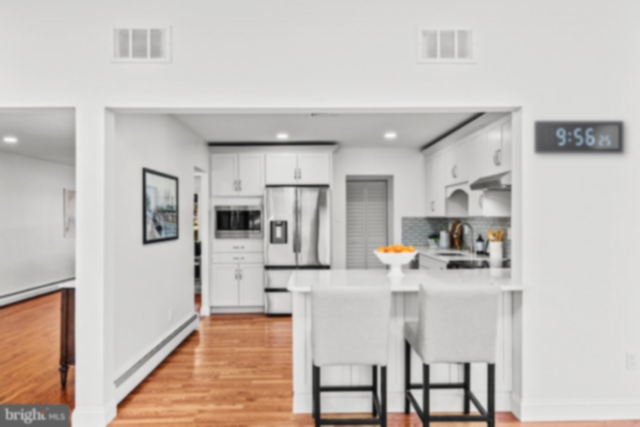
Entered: 9 h 56 min
